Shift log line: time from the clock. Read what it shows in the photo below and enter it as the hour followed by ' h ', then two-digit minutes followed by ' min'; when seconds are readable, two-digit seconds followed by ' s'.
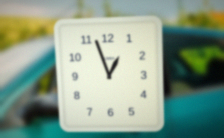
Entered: 12 h 57 min
